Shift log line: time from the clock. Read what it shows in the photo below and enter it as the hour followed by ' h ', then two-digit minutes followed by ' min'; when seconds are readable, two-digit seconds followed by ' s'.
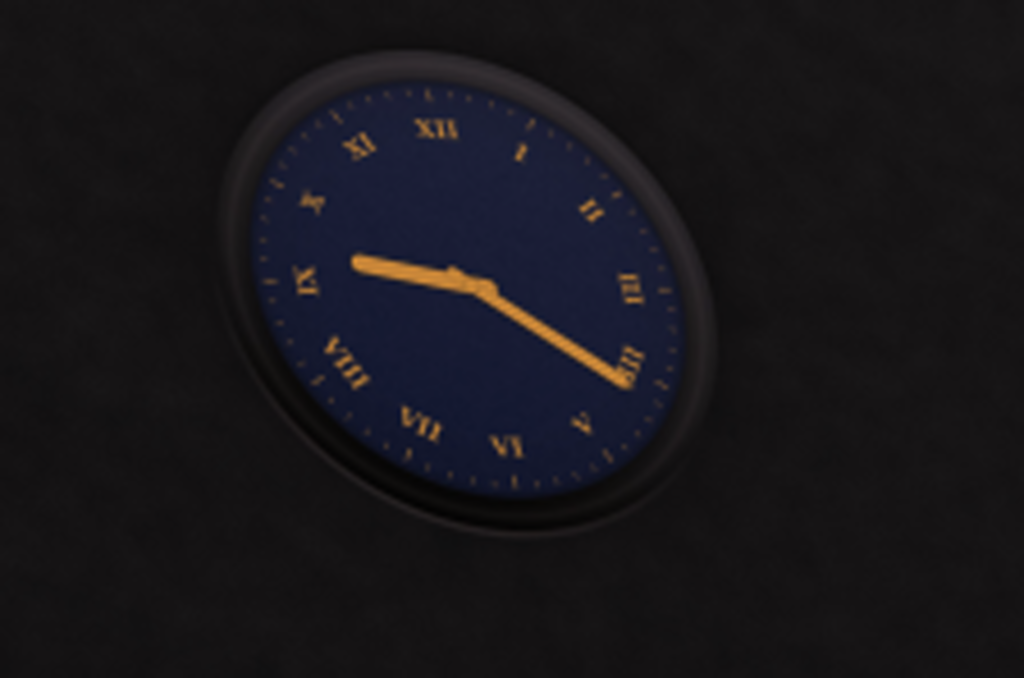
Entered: 9 h 21 min
